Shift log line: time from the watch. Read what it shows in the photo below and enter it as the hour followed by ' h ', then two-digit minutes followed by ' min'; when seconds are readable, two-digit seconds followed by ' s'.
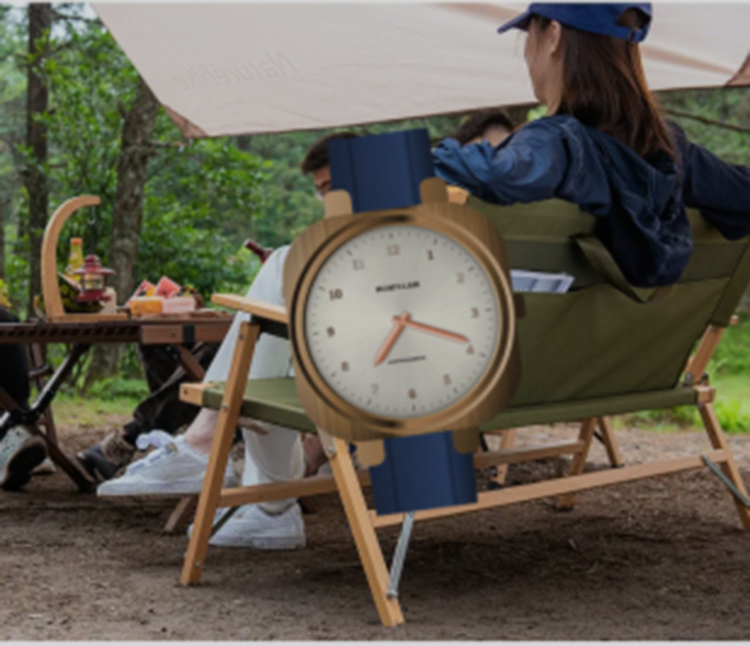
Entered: 7 h 19 min
